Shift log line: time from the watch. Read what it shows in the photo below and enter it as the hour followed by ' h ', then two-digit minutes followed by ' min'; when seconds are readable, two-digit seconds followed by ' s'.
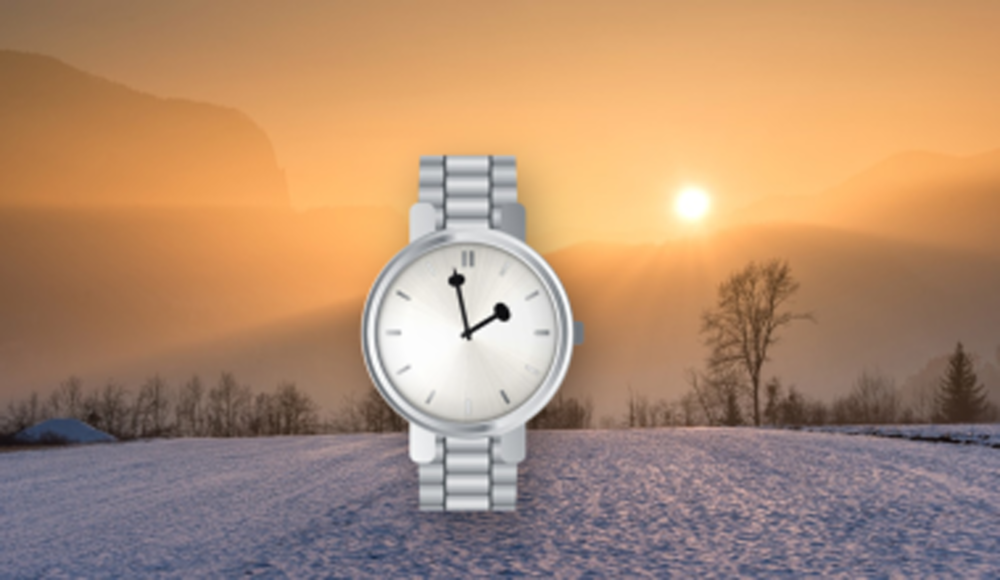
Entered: 1 h 58 min
